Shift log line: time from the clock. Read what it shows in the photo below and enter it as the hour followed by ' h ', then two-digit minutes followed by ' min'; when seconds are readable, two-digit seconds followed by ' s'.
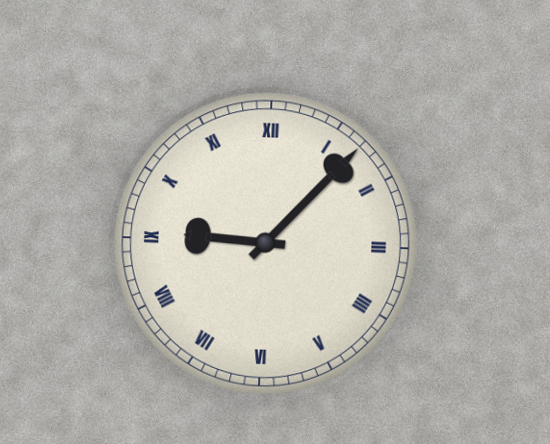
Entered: 9 h 07 min
